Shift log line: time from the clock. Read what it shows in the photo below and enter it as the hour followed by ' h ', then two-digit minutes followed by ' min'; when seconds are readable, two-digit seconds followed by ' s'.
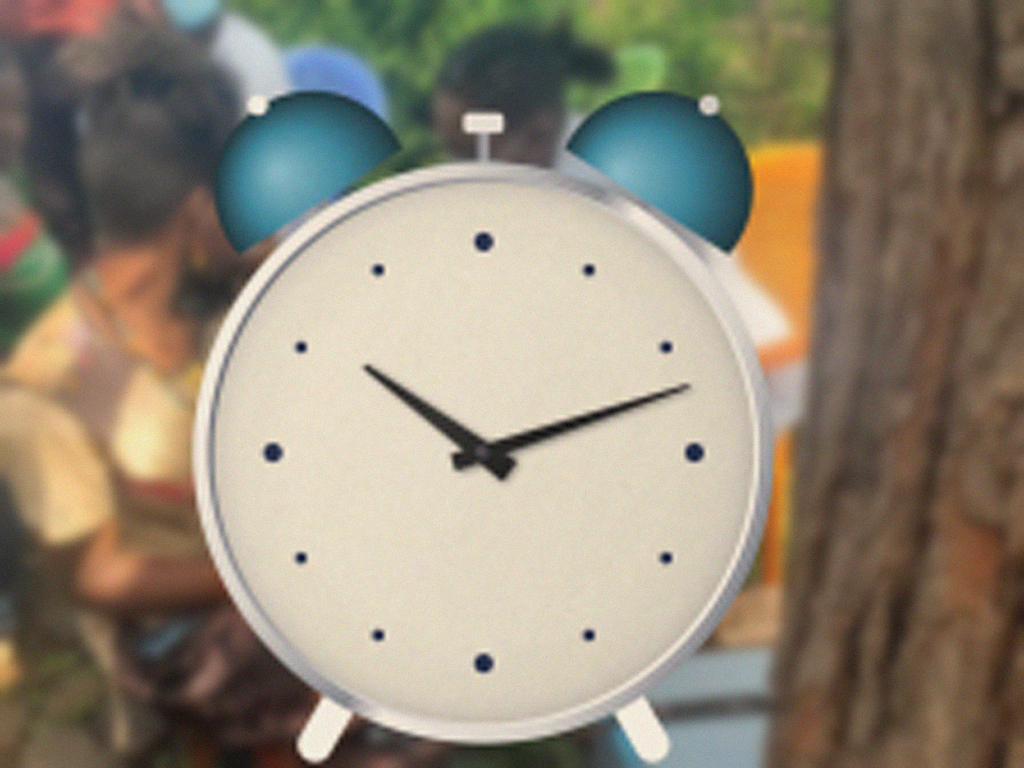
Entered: 10 h 12 min
